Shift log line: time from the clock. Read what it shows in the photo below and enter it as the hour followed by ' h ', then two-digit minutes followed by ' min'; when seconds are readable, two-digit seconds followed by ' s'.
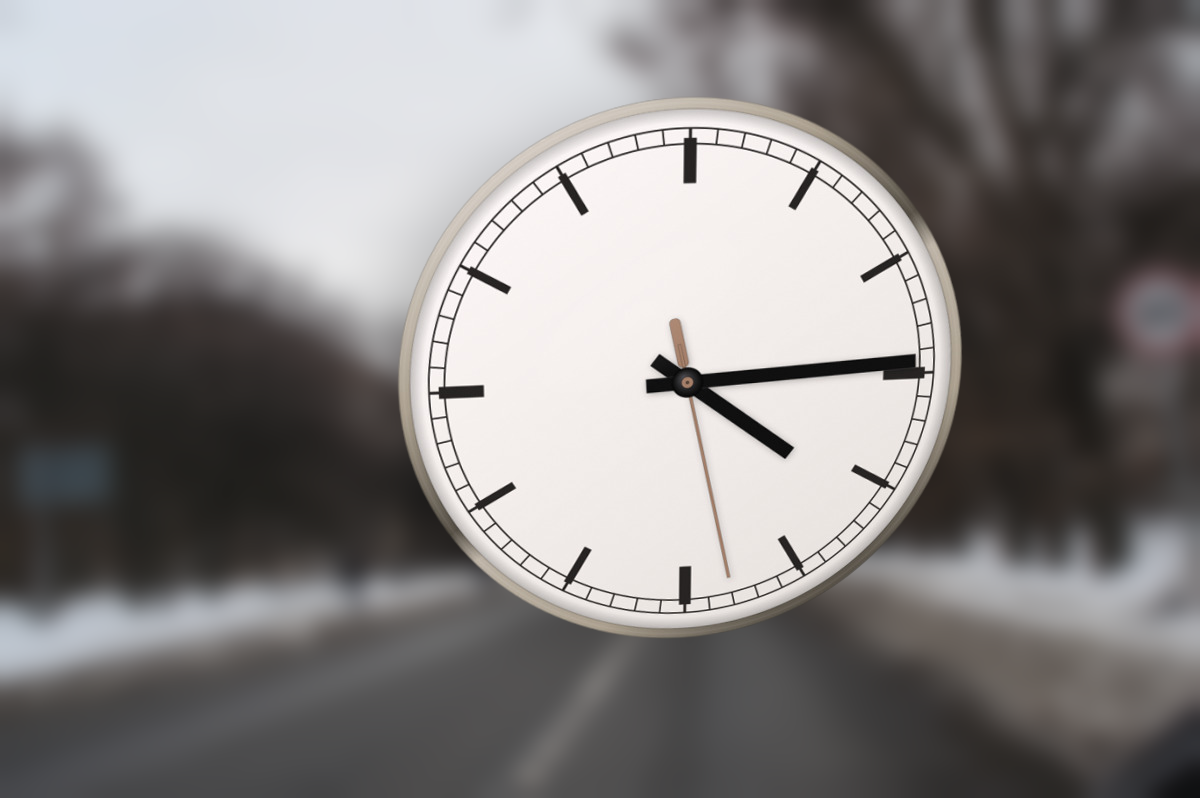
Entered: 4 h 14 min 28 s
